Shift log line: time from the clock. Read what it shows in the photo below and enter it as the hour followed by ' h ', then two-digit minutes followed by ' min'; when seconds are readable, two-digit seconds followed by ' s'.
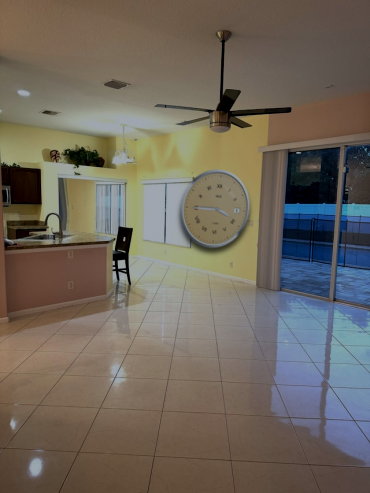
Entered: 3 h 45 min
